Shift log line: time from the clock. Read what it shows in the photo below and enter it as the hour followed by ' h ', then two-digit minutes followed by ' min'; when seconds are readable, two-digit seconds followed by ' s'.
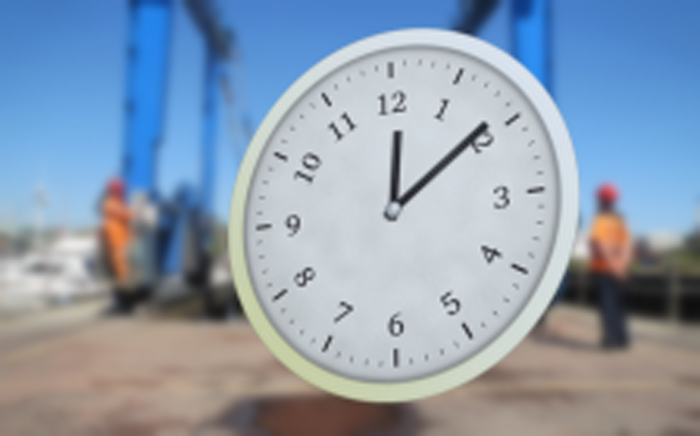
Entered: 12 h 09 min
